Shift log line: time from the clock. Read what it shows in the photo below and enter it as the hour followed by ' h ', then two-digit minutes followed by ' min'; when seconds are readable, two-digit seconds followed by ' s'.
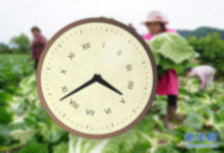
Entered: 4 h 43 min
